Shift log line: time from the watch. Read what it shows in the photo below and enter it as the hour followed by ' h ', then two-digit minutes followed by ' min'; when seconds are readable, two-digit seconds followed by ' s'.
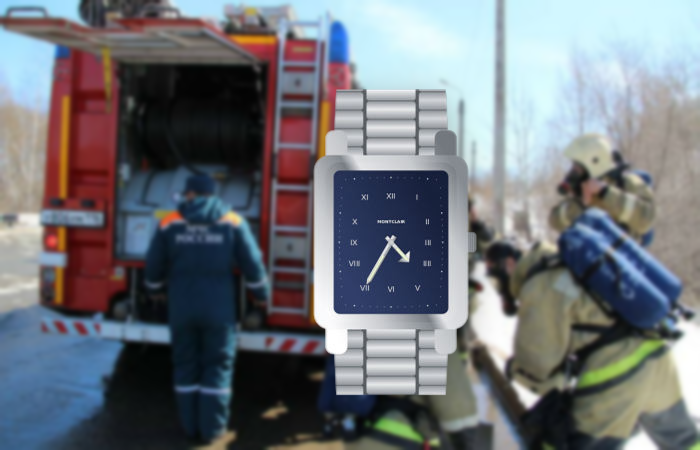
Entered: 4 h 35 min
